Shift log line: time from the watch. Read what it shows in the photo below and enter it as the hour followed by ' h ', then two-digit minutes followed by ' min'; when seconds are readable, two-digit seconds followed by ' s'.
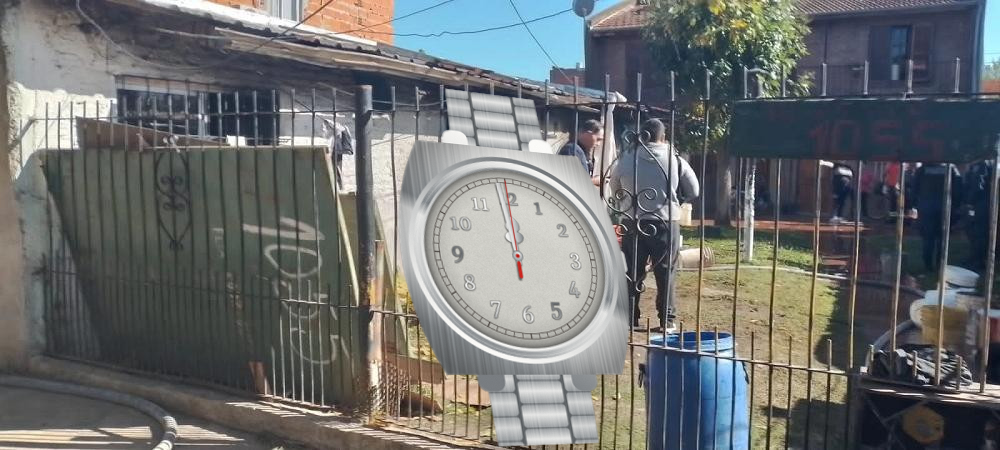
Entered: 11 h 59 min 00 s
